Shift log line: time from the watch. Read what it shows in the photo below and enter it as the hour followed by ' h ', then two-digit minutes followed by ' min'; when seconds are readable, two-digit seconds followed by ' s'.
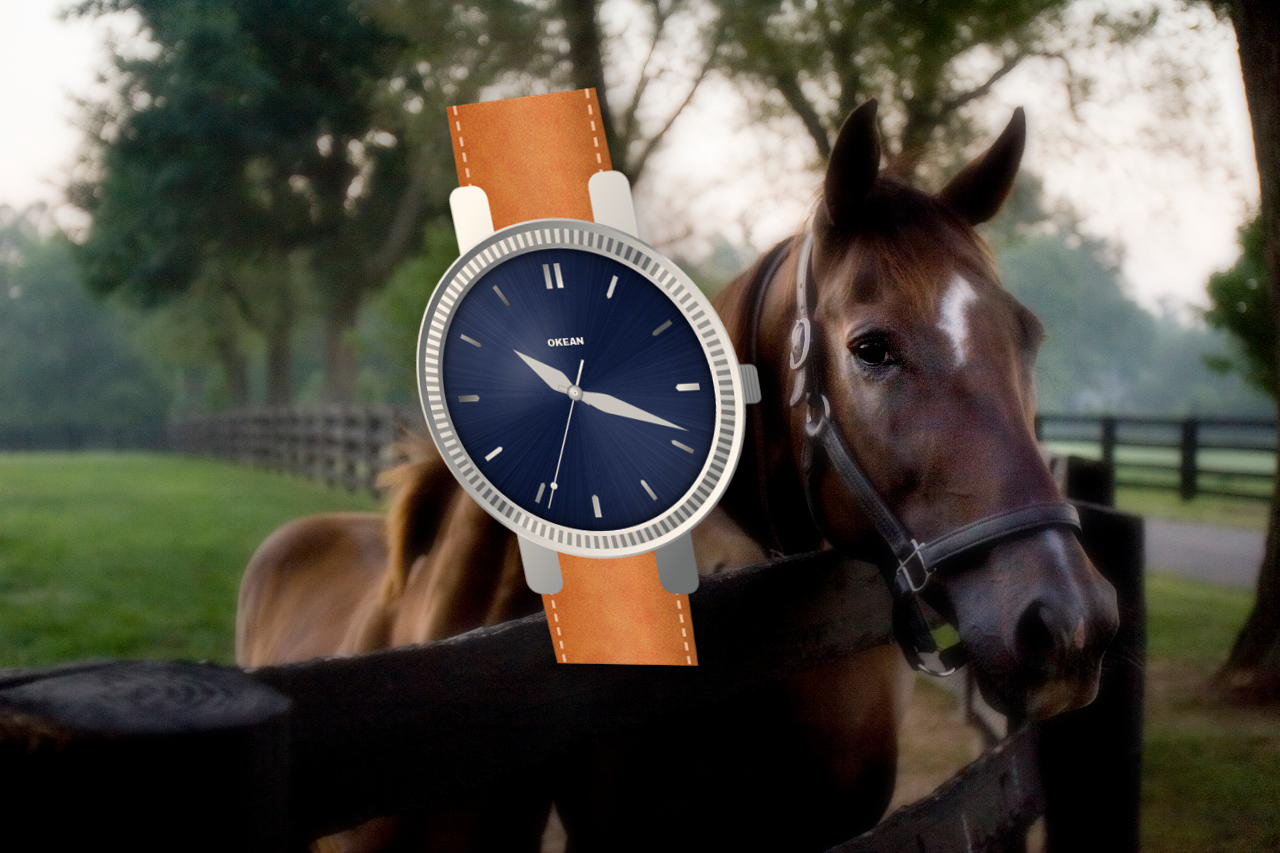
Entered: 10 h 18 min 34 s
